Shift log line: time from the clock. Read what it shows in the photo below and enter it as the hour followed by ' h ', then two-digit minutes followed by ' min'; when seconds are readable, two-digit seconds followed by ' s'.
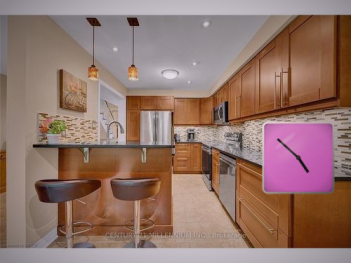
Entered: 4 h 52 min
